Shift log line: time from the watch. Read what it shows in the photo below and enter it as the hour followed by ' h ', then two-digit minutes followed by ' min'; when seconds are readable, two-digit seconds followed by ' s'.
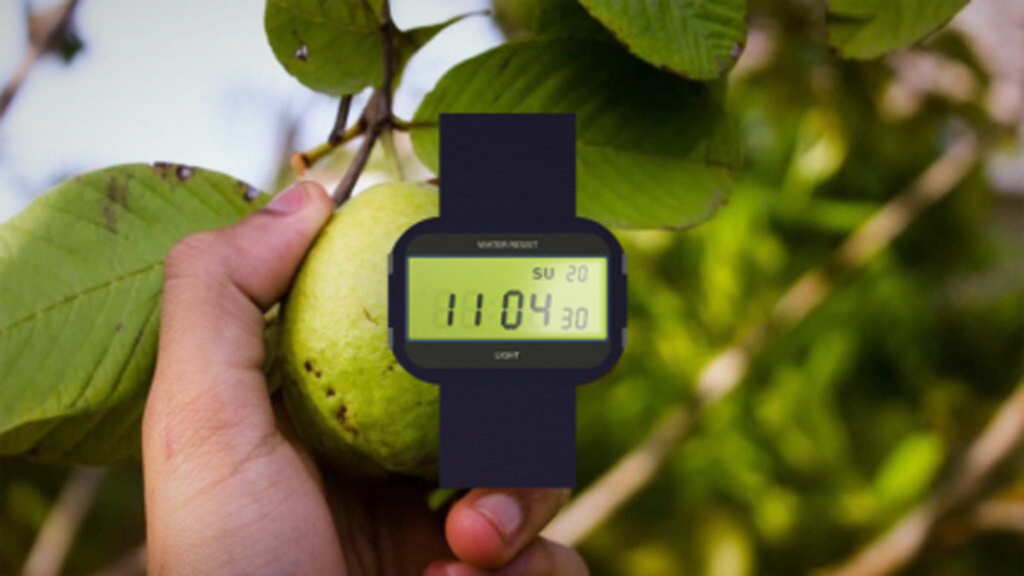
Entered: 11 h 04 min 30 s
